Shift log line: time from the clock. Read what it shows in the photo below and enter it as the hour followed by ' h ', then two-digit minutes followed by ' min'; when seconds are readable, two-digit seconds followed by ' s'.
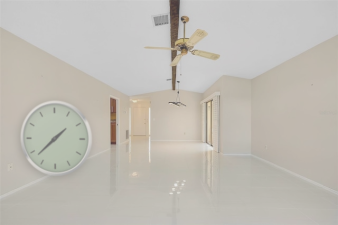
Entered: 1 h 38 min
